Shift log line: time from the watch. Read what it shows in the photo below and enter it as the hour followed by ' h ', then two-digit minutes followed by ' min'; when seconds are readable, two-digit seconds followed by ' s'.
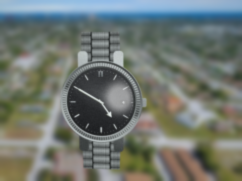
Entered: 4 h 50 min
